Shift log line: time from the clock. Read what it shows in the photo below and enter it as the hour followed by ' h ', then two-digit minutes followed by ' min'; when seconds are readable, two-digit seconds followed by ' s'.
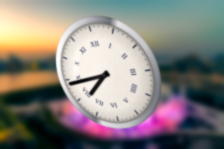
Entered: 7 h 44 min
